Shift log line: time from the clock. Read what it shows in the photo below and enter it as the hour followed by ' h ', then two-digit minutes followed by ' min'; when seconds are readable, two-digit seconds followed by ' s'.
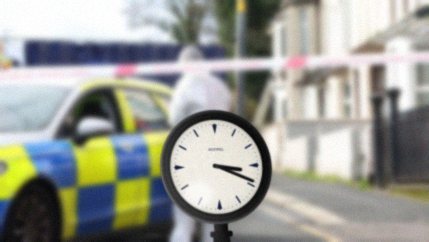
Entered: 3 h 19 min
